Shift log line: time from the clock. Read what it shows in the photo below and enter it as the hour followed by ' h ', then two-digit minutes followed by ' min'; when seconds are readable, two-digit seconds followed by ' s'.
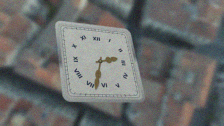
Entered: 2 h 33 min
